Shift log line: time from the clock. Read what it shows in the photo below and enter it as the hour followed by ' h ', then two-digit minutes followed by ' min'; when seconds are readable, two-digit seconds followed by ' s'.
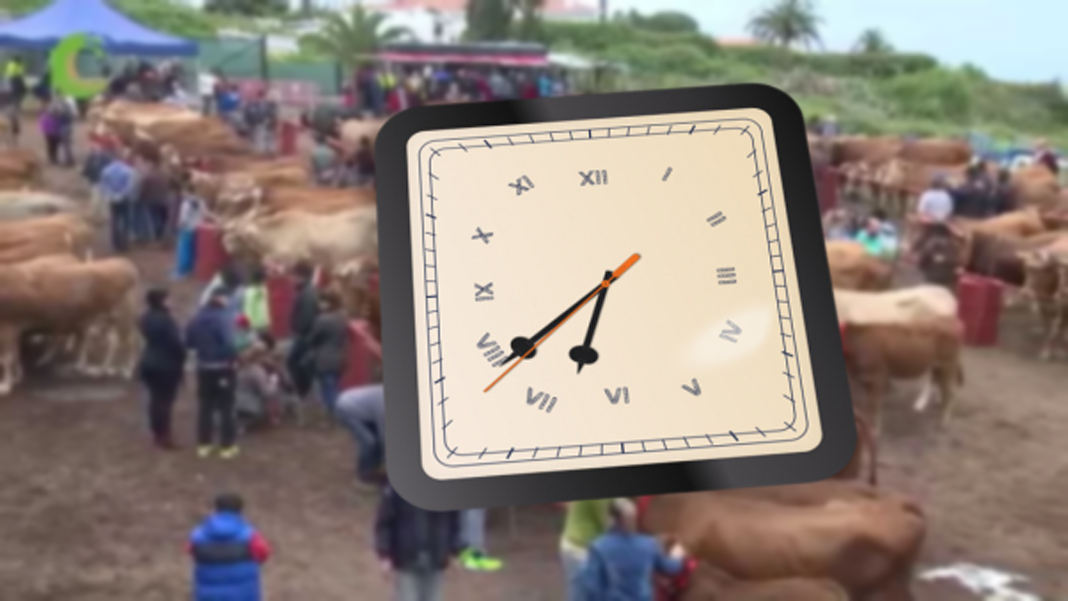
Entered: 6 h 38 min 38 s
